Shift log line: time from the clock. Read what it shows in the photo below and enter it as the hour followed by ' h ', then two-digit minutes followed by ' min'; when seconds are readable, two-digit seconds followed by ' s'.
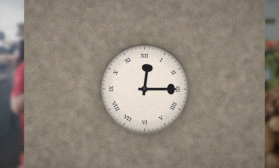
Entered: 12 h 15 min
